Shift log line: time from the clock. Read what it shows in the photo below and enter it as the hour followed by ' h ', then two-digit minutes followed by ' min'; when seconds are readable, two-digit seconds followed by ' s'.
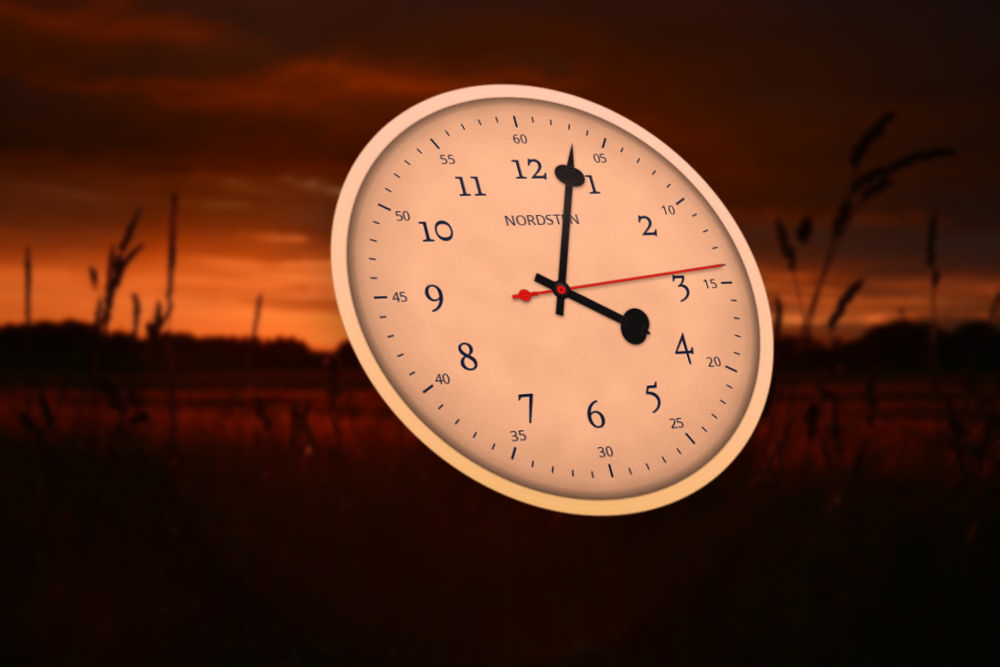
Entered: 4 h 03 min 14 s
